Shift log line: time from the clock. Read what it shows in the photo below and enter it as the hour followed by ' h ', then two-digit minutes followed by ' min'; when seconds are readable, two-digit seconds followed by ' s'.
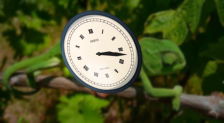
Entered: 3 h 17 min
